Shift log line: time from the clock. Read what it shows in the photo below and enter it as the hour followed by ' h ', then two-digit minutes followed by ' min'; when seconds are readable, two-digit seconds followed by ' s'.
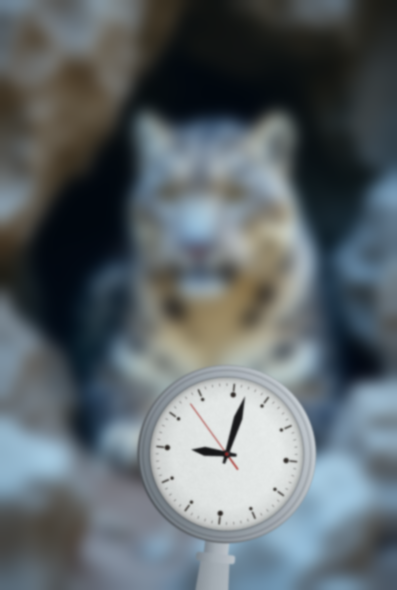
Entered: 9 h 01 min 53 s
